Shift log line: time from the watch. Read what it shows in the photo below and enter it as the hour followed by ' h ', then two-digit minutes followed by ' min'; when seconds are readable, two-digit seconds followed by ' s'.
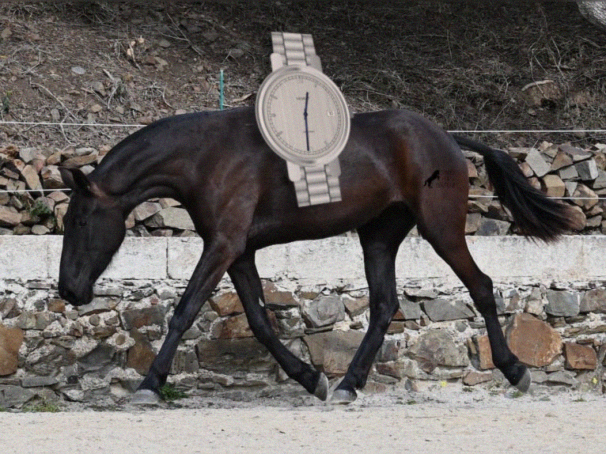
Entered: 12 h 31 min
